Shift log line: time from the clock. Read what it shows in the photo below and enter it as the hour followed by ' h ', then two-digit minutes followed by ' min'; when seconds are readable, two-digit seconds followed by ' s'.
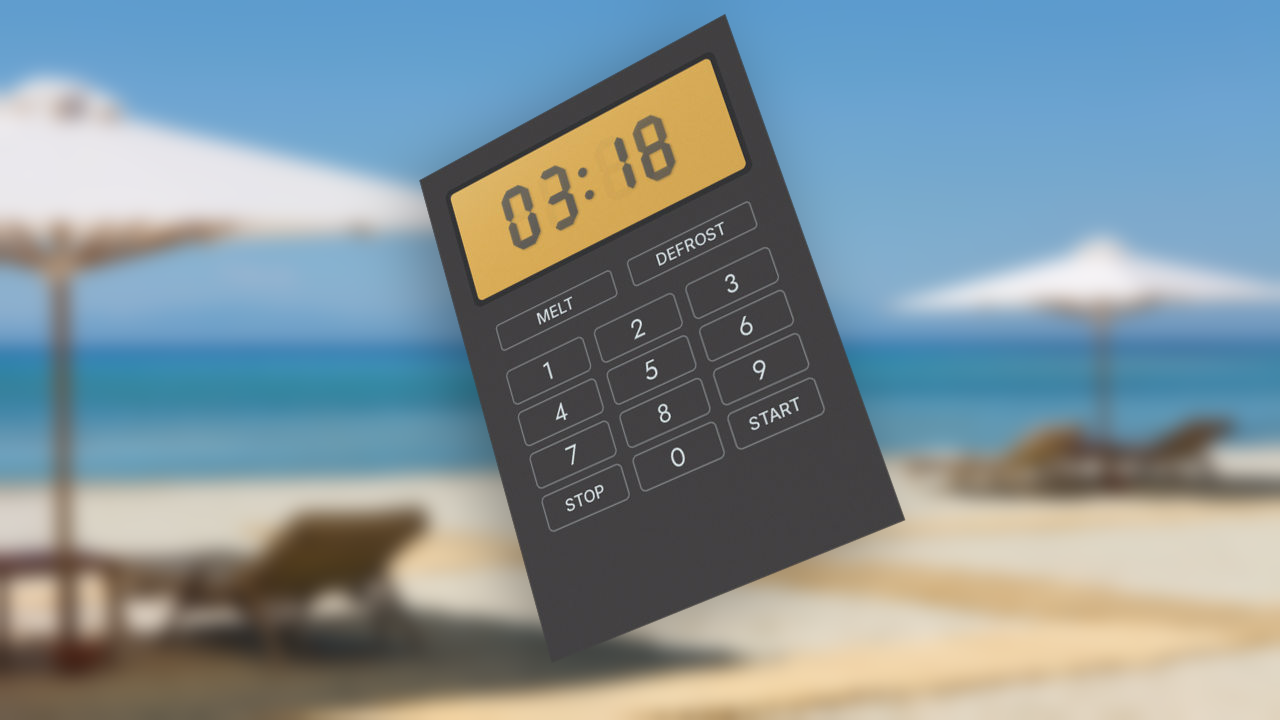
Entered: 3 h 18 min
